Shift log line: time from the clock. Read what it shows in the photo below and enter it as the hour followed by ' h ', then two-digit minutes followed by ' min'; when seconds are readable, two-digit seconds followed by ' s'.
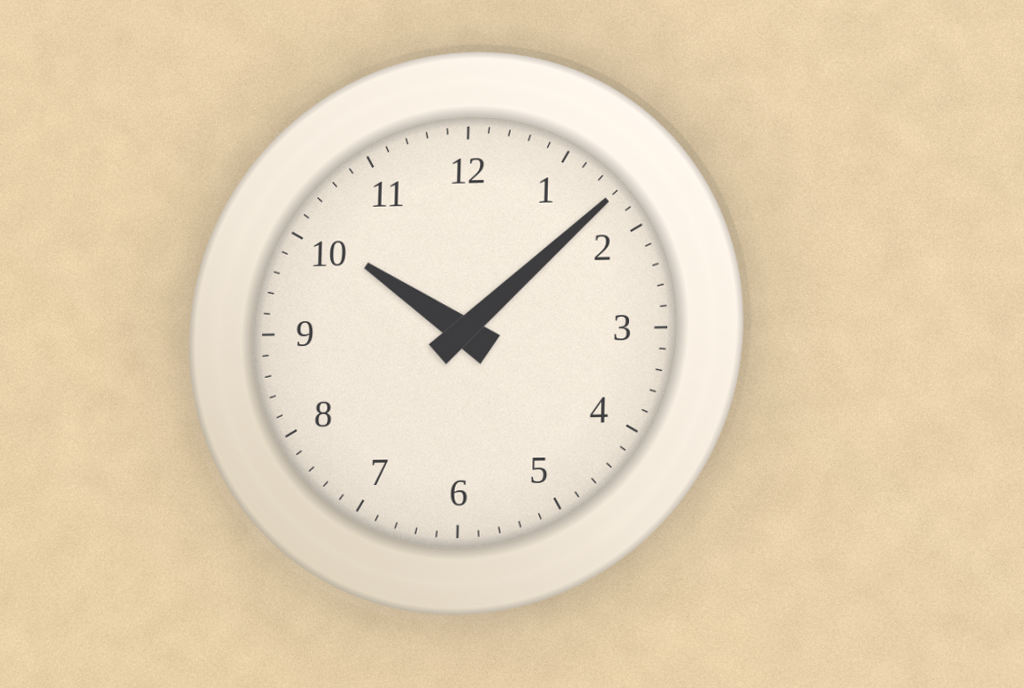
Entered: 10 h 08 min
